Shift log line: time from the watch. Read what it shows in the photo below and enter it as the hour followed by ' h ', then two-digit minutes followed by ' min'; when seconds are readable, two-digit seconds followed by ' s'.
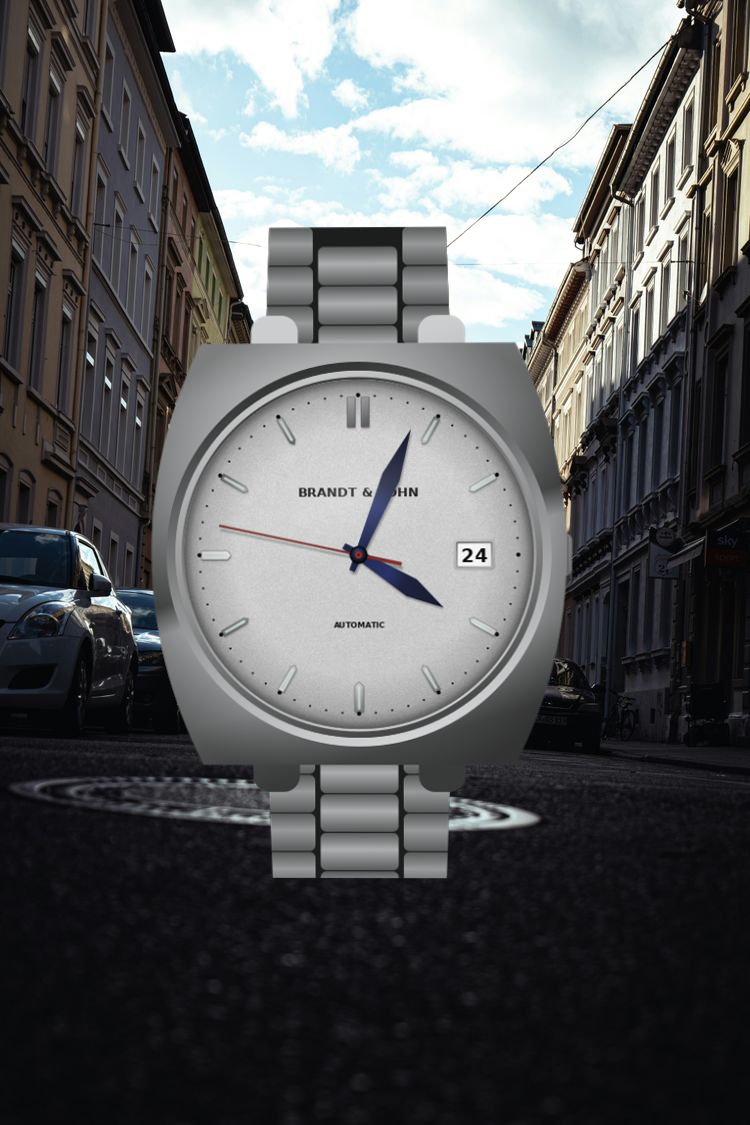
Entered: 4 h 03 min 47 s
